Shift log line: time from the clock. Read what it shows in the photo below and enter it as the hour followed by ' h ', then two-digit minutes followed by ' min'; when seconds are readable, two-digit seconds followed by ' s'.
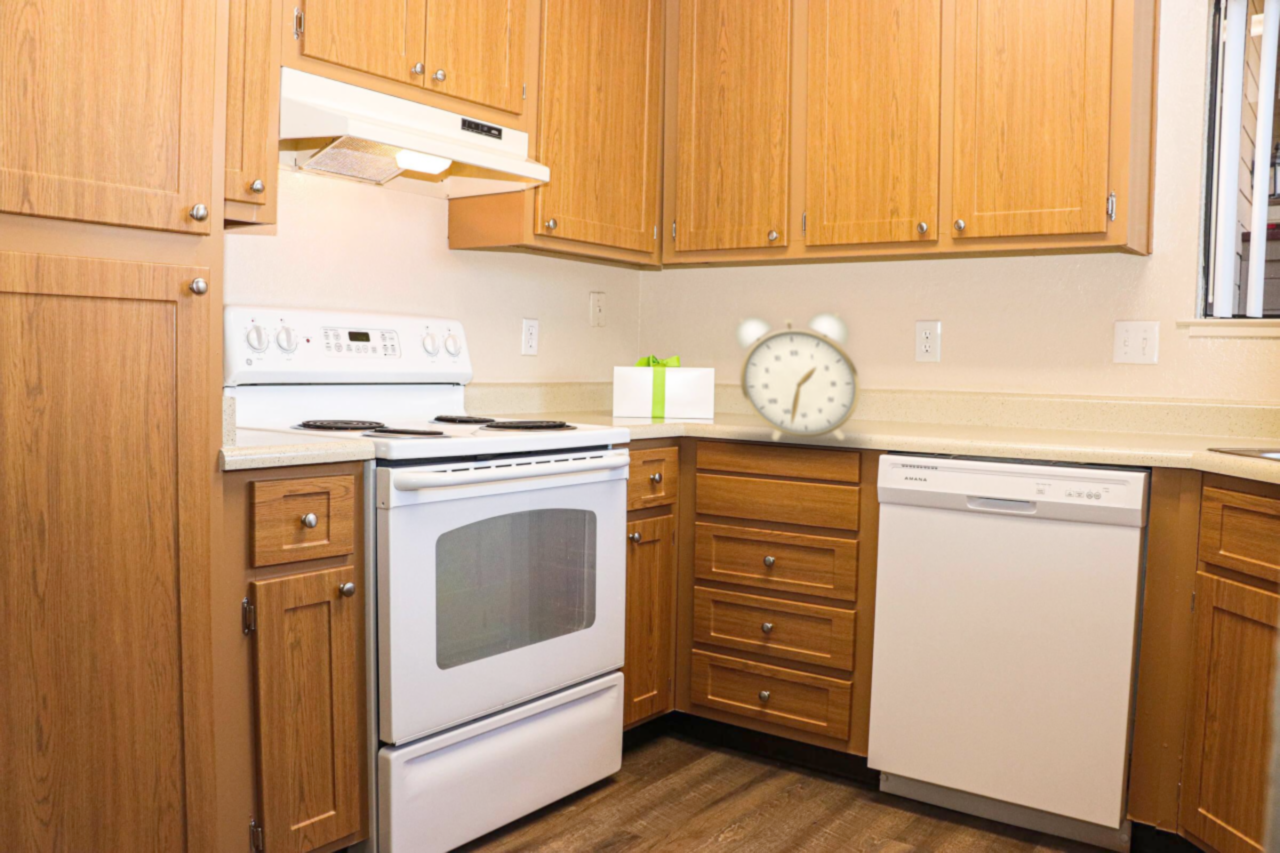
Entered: 1 h 33 min
